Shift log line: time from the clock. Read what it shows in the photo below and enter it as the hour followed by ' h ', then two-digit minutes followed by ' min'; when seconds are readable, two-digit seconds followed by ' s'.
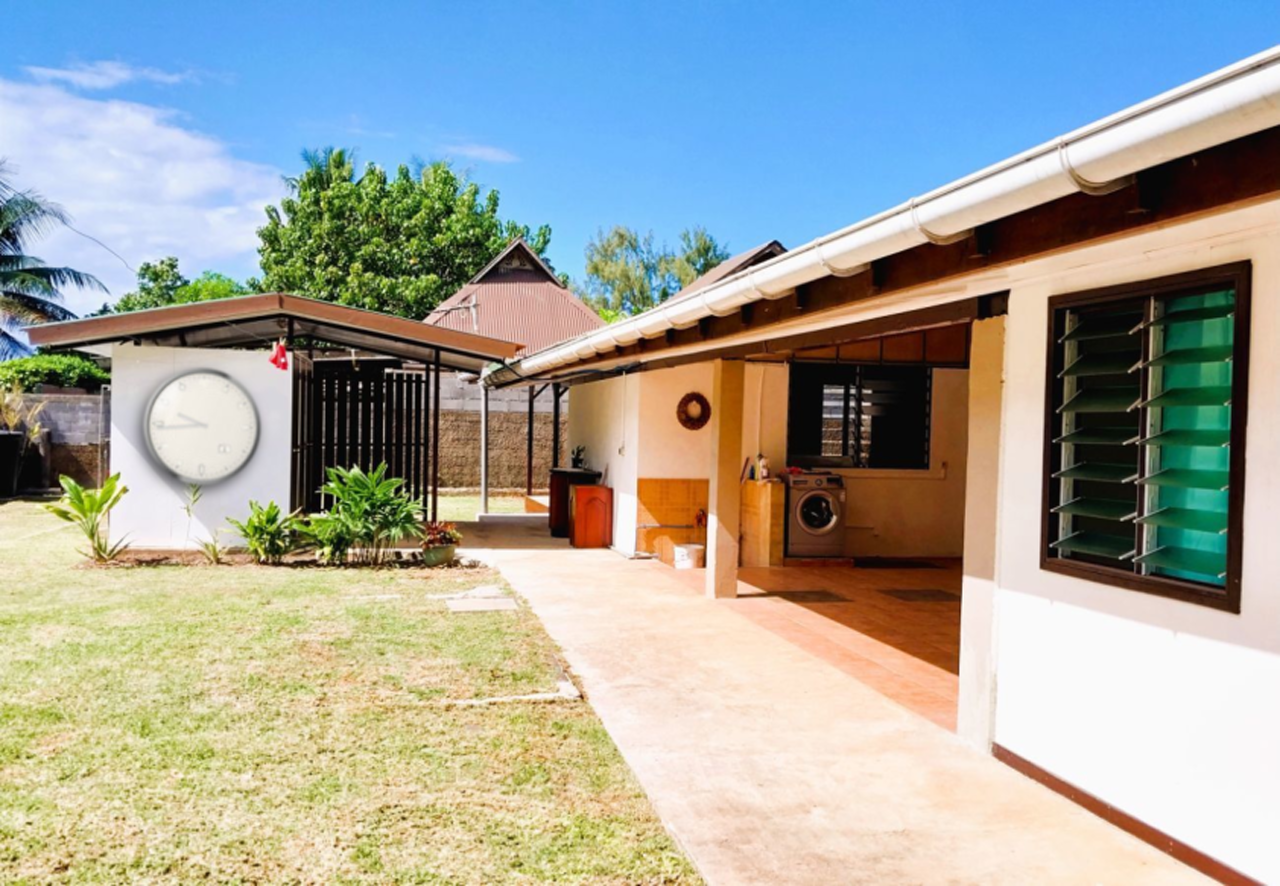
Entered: 9 h 44 min
